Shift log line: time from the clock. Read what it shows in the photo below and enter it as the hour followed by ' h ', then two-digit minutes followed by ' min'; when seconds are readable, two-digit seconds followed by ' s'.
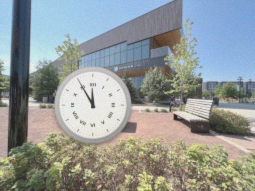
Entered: 11 h 55 min
